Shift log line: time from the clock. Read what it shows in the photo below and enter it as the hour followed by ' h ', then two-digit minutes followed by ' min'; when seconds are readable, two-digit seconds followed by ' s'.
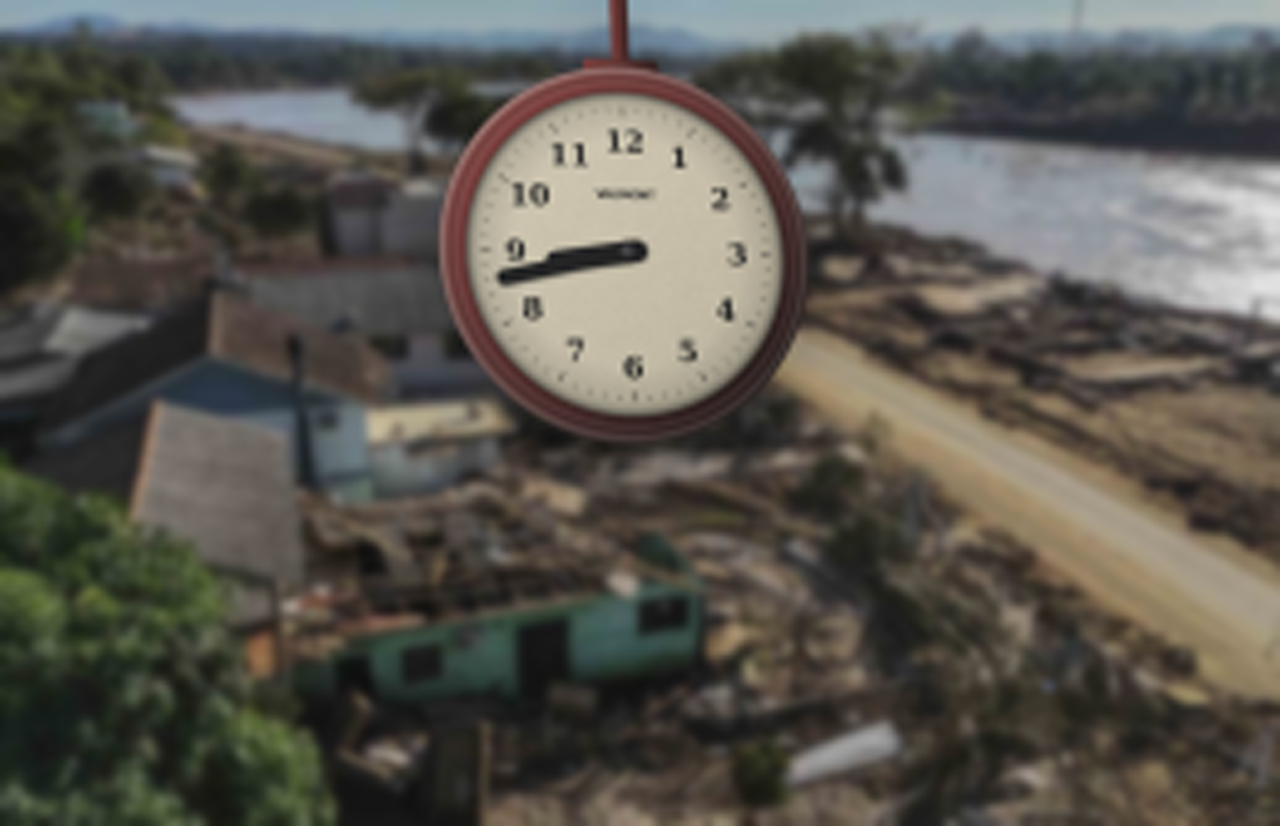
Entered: 8 h 43 min
